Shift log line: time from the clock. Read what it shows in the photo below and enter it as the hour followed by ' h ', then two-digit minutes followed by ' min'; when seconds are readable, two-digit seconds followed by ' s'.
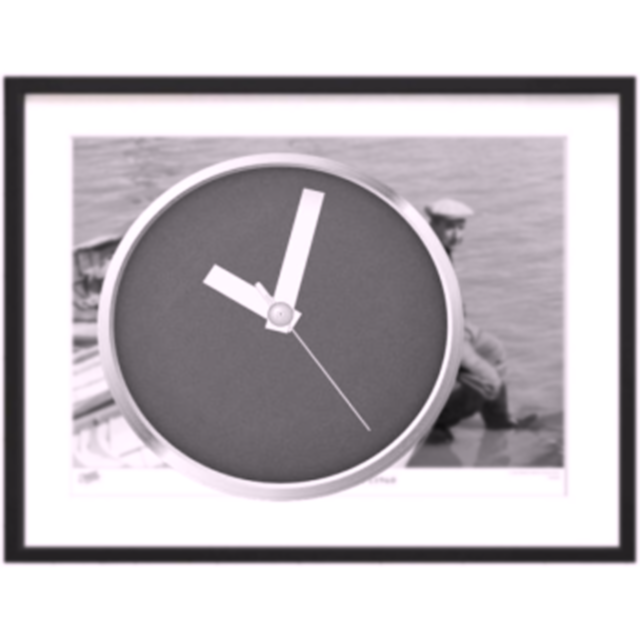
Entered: 10 h 02 min 24 s
